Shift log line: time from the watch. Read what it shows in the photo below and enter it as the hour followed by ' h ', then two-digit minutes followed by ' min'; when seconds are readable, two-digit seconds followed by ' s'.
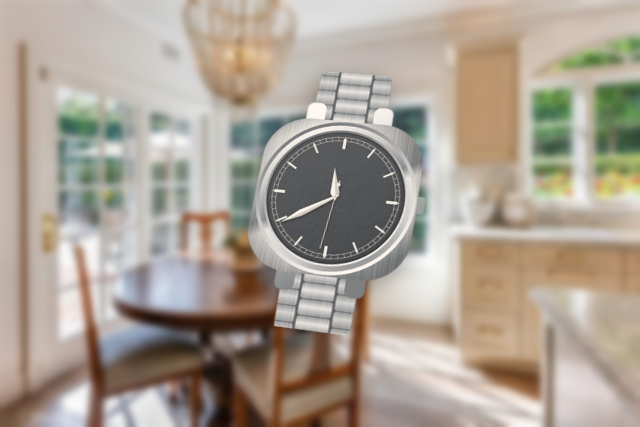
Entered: 11 h 39 min 31 s
